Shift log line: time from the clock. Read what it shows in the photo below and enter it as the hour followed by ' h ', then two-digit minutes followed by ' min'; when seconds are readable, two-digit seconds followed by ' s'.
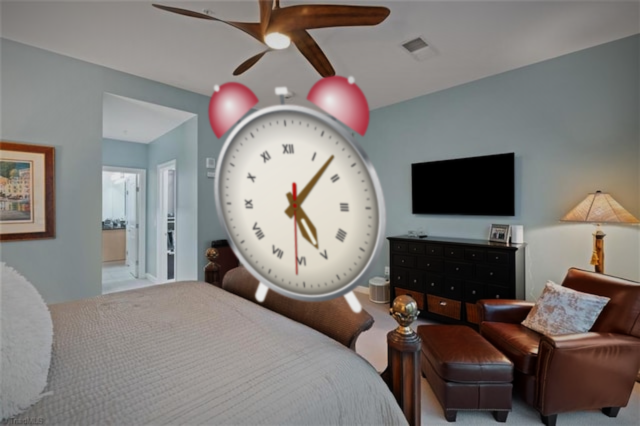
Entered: 5 h 07 min 31 s
